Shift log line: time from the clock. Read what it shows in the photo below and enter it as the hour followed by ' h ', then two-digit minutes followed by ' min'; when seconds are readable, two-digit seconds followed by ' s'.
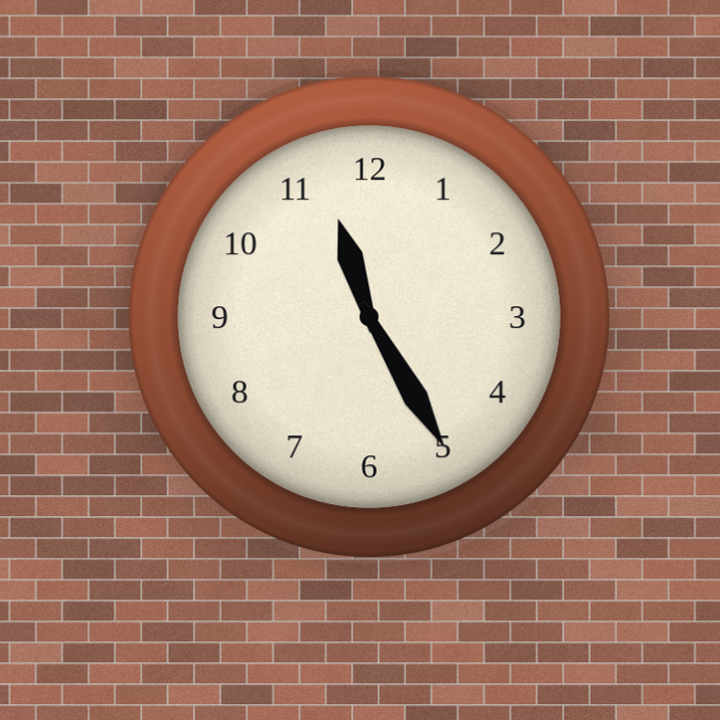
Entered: 11 h 25 min
